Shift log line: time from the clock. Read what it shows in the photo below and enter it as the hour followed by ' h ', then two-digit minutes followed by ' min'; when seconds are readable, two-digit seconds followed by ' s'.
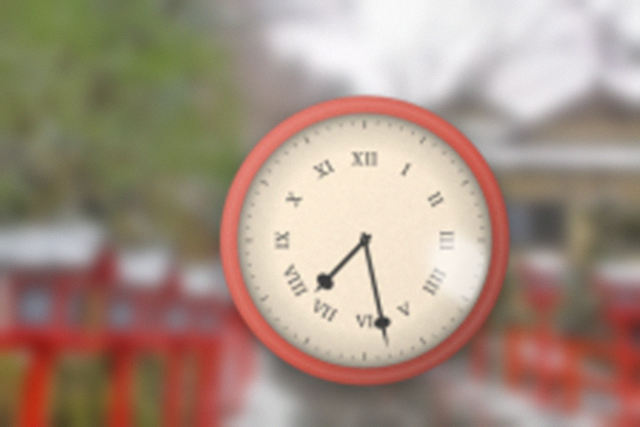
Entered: 7 h 28 min
